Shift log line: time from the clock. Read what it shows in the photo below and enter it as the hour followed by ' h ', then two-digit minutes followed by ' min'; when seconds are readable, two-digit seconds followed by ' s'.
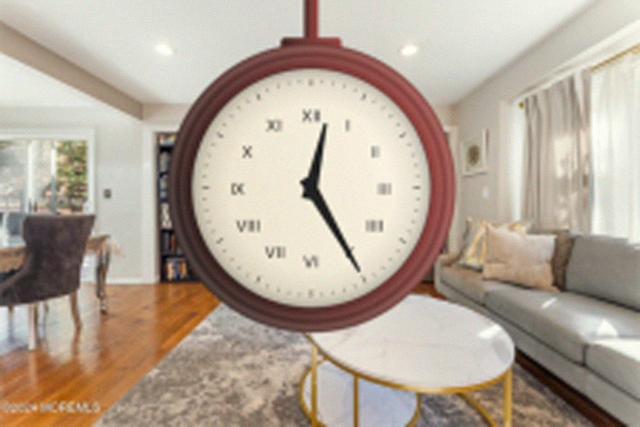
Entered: 12 h 25 min
